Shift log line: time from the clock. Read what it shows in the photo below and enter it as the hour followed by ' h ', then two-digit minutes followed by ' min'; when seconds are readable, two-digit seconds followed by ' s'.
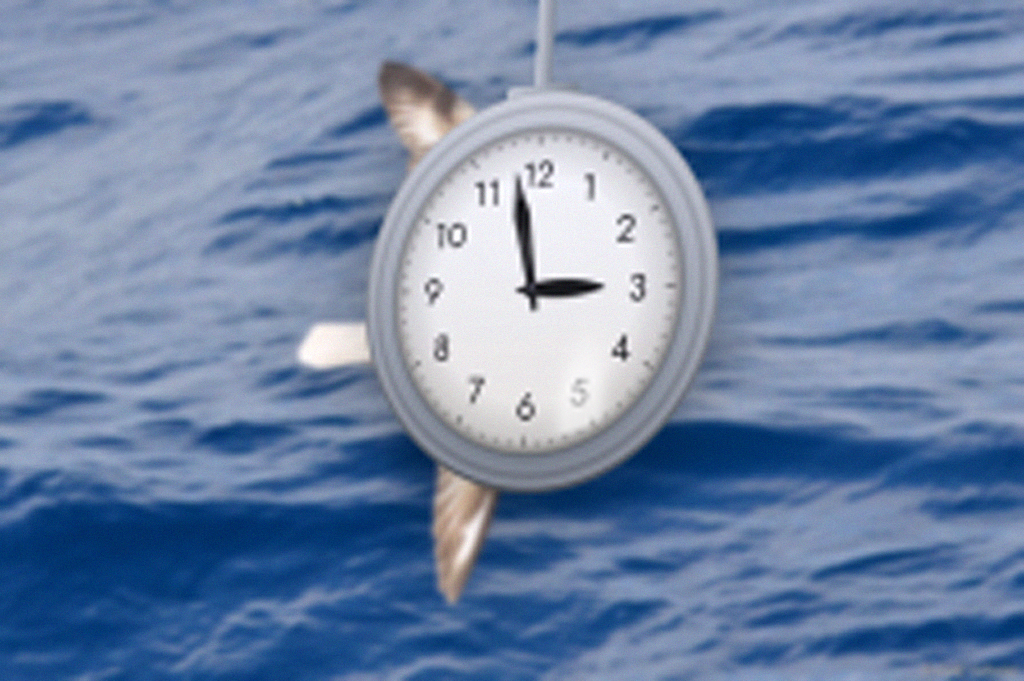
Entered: 2 h 58 min
